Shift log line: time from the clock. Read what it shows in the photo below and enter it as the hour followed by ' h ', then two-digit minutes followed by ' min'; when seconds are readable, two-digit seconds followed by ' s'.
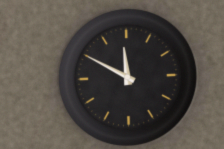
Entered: 11 h 50 min
